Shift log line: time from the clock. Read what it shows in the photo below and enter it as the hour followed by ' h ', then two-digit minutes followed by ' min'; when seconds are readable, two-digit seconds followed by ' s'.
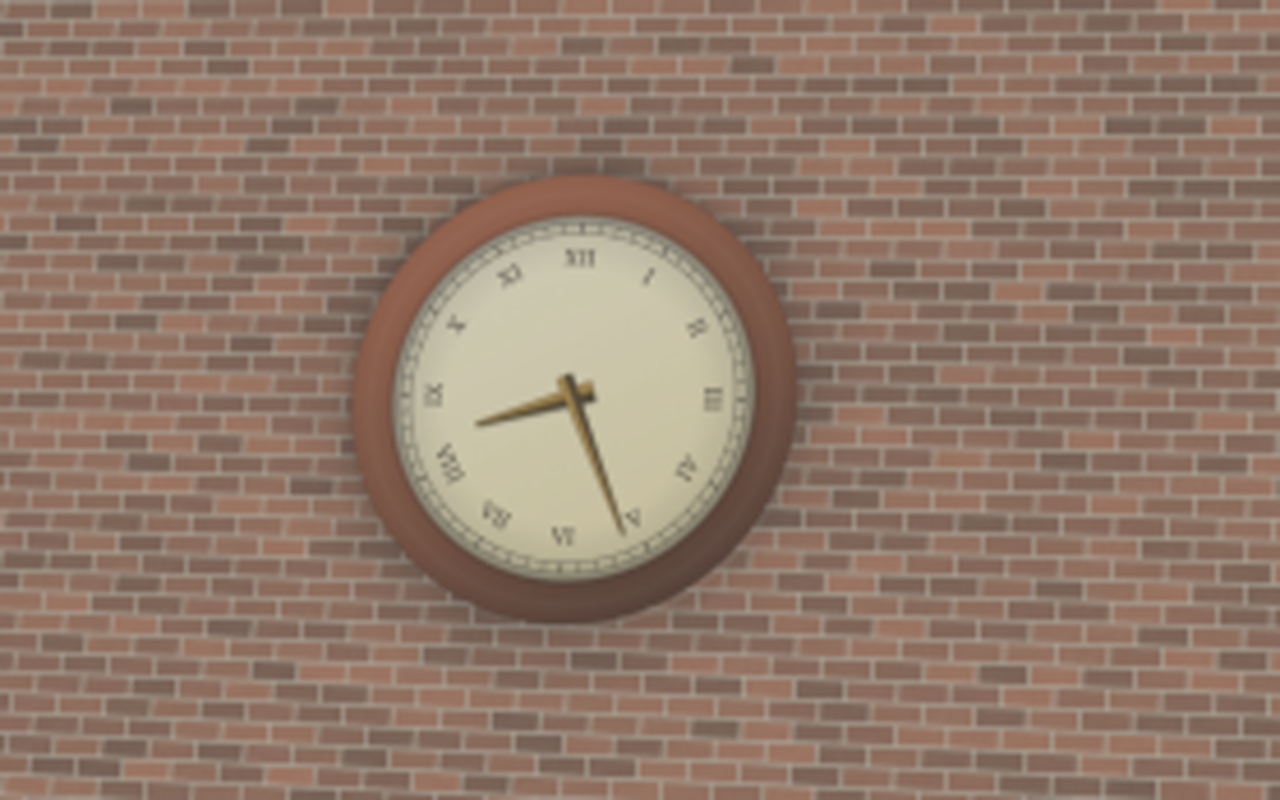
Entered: 8 h 26 min
